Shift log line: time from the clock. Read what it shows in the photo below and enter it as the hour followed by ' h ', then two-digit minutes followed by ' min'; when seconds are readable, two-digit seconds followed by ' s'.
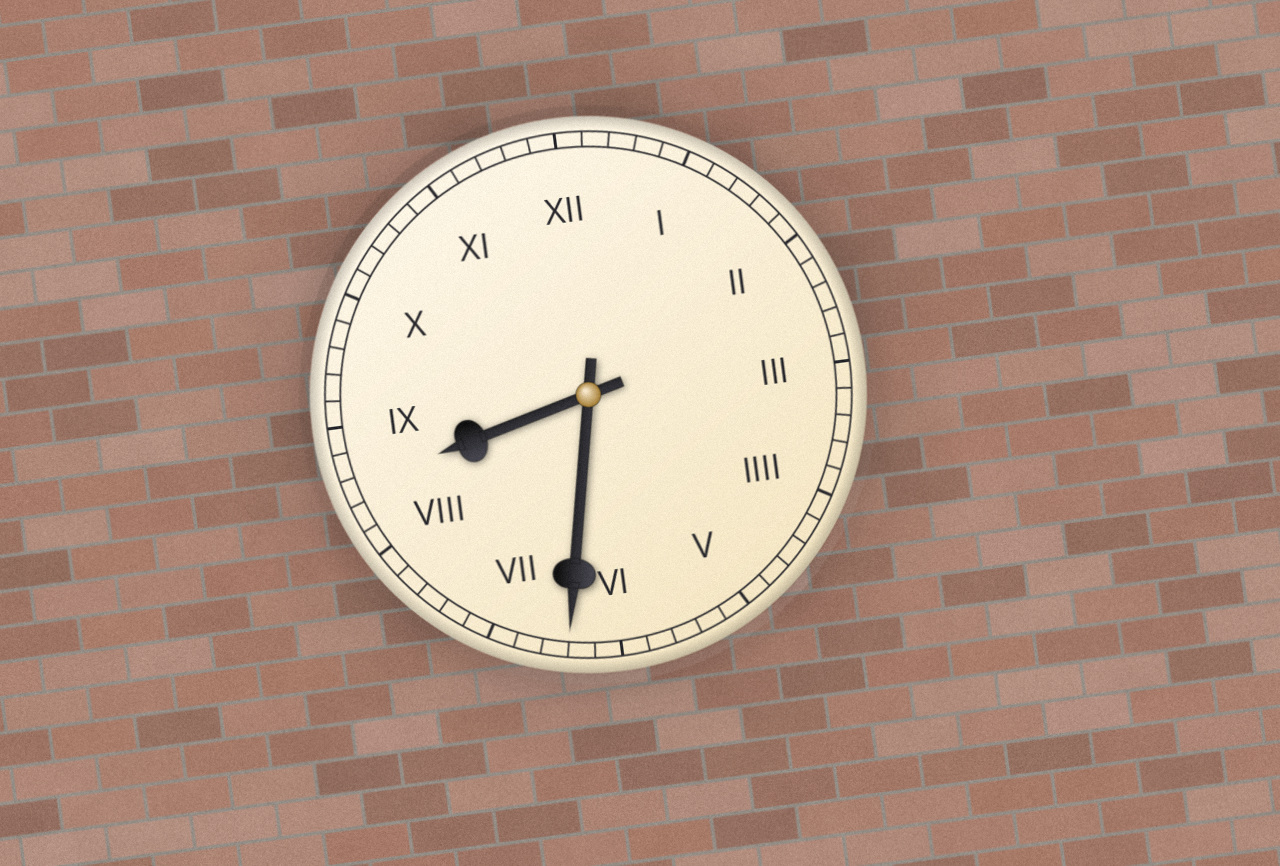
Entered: 8 h 32 min
